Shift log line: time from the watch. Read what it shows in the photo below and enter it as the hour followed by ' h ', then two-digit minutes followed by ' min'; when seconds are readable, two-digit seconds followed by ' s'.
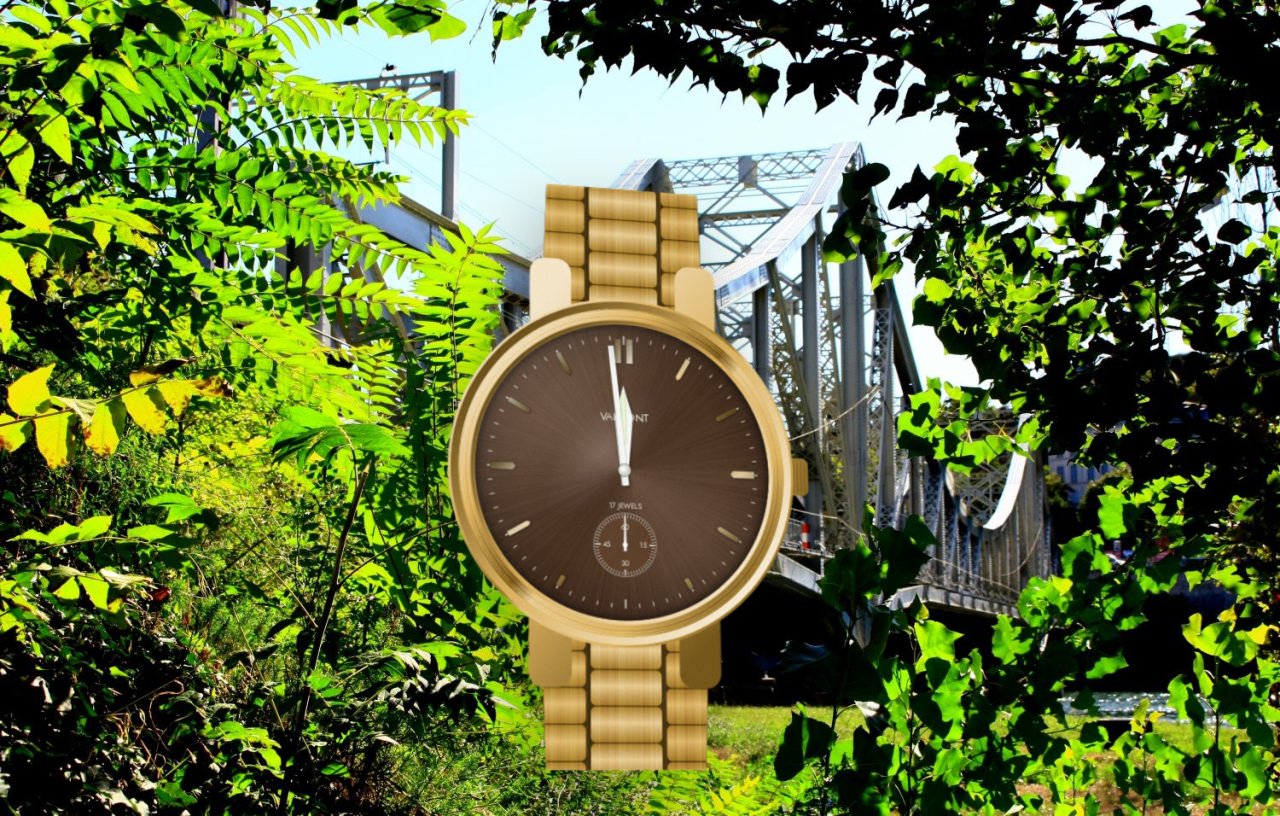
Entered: 11 h 59 min
